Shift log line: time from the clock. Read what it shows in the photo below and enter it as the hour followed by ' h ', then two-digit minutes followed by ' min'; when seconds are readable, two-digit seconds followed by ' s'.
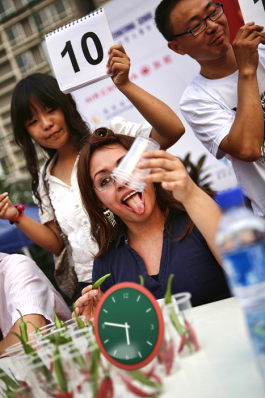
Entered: 5 h 46 min
